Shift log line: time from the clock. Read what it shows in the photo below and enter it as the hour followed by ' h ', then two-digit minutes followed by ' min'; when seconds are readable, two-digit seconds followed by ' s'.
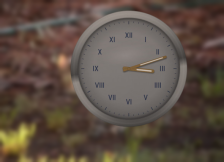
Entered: 3 h 12 min
